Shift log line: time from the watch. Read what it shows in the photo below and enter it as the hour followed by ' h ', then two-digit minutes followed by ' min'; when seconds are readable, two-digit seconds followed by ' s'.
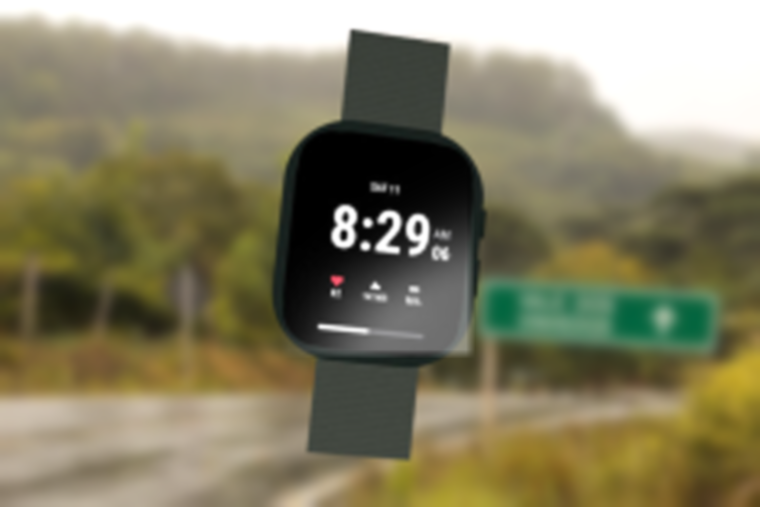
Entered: 8 h 29 min
